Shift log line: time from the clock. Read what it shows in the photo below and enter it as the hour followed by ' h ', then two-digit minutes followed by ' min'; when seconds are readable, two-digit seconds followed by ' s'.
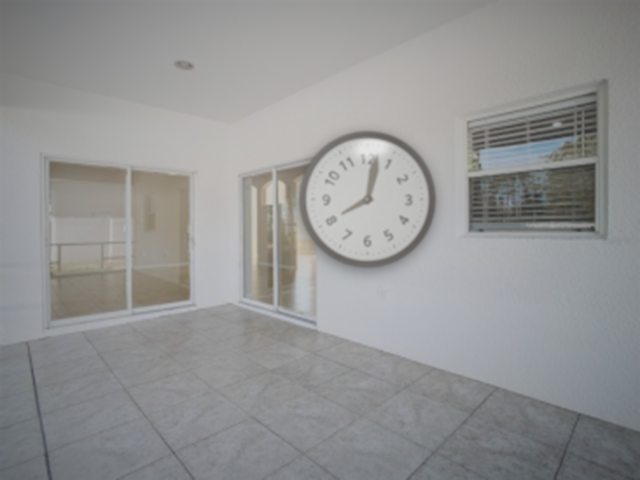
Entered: 8 h 02 min
